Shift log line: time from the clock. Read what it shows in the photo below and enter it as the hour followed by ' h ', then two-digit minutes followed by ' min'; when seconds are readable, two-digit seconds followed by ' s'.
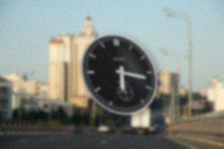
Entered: 6 h 17 min
